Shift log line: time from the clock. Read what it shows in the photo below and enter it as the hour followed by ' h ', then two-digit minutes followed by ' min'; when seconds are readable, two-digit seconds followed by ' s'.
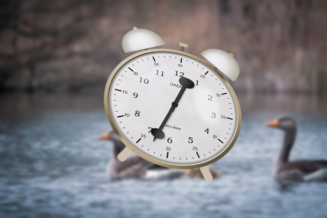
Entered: 12 h 33 min
